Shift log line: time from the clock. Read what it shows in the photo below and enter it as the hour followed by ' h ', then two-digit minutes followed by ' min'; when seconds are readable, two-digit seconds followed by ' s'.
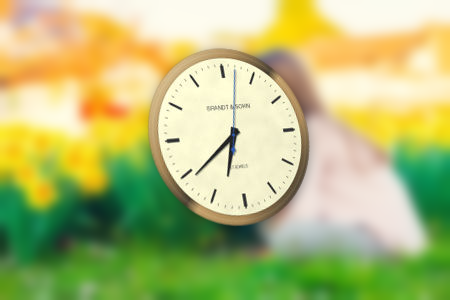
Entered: 6 h 39 min 02 s
